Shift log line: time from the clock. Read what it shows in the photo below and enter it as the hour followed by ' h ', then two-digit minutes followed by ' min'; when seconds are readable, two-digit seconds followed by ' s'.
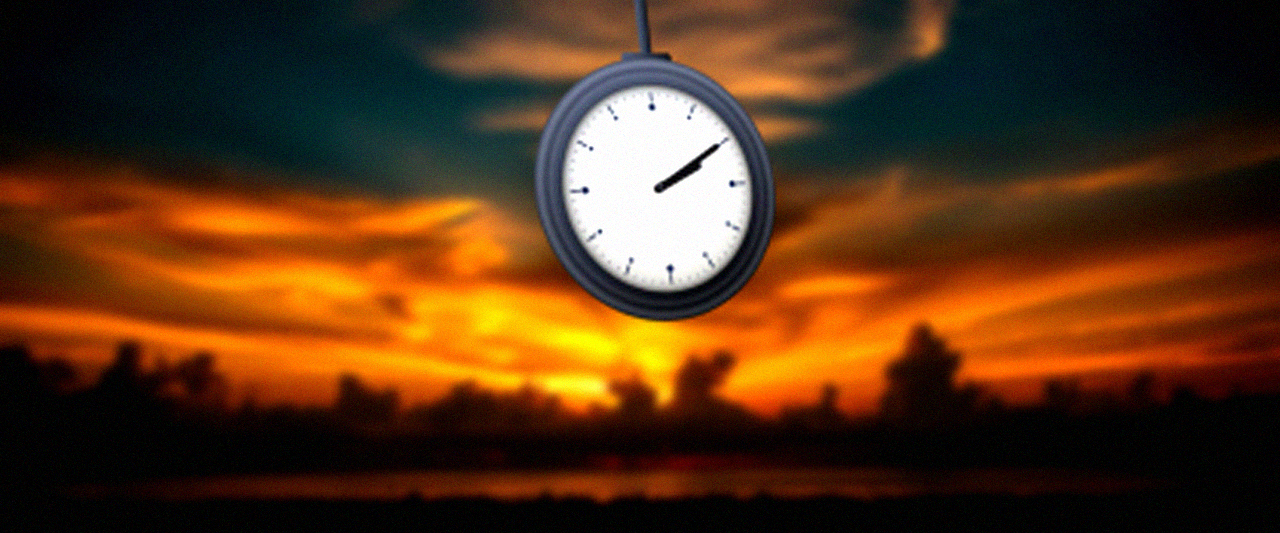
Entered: 2 h 10 min
